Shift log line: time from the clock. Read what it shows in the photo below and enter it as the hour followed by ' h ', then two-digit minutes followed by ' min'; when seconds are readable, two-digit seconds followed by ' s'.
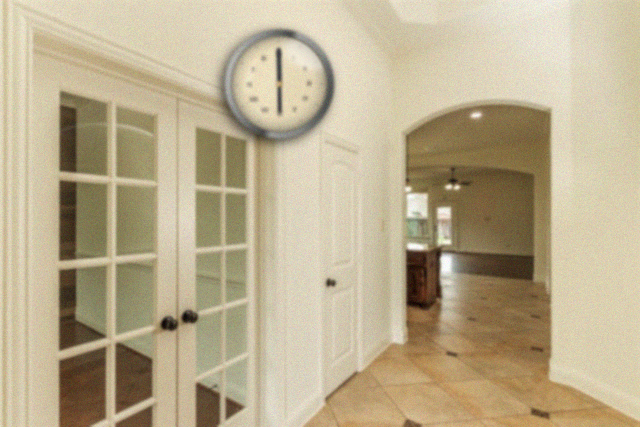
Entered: 6 h 00 min
